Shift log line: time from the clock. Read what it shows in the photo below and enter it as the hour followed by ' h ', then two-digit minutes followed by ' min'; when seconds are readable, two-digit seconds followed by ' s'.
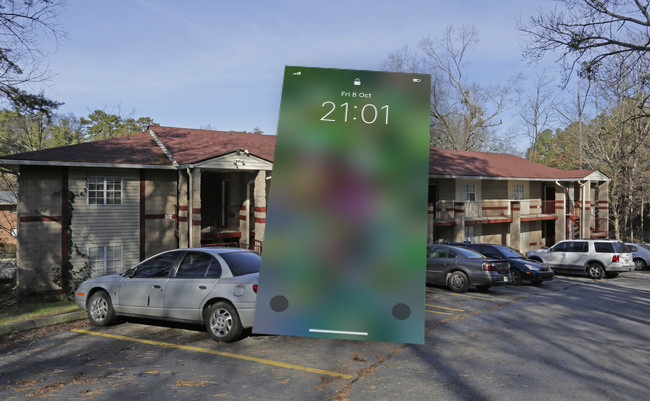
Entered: 21 h 01 min
